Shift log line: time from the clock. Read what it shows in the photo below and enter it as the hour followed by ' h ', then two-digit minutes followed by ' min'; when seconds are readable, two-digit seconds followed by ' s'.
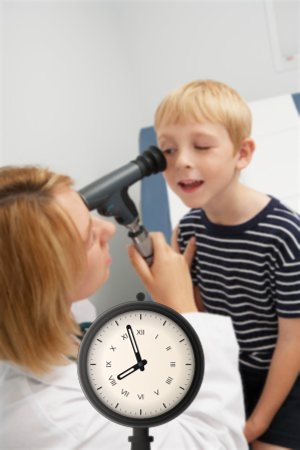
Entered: 7 h 57 min
